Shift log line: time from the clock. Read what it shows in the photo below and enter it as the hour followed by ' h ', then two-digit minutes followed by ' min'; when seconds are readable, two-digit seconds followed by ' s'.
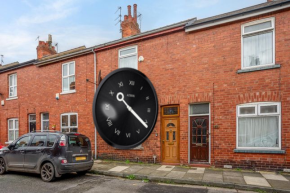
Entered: 10 h 21 min
